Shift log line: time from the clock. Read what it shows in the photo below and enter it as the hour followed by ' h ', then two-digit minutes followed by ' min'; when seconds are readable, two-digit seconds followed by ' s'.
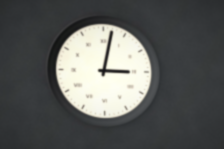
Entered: 3 h 02 min
